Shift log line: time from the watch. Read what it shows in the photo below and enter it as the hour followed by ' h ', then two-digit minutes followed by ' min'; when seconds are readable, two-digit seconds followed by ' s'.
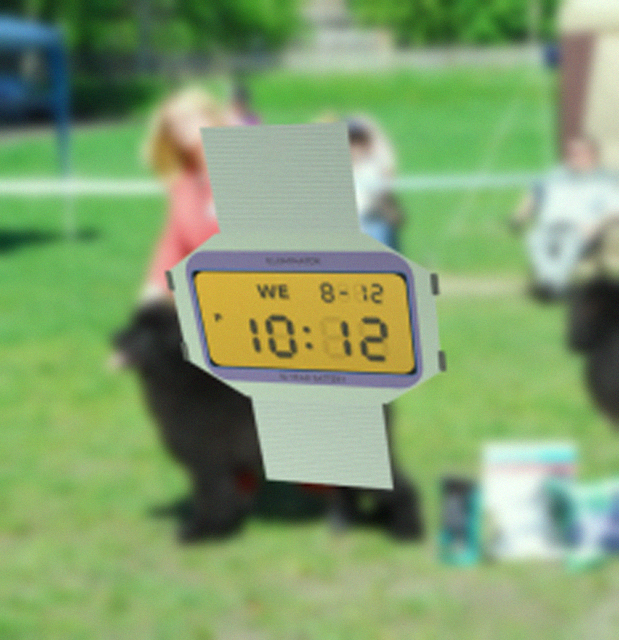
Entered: 10 h 12 min
